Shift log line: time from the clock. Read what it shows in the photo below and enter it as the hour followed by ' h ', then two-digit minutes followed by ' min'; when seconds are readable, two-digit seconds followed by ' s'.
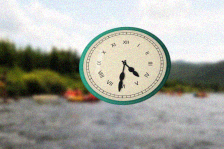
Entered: 4 h 31 min
